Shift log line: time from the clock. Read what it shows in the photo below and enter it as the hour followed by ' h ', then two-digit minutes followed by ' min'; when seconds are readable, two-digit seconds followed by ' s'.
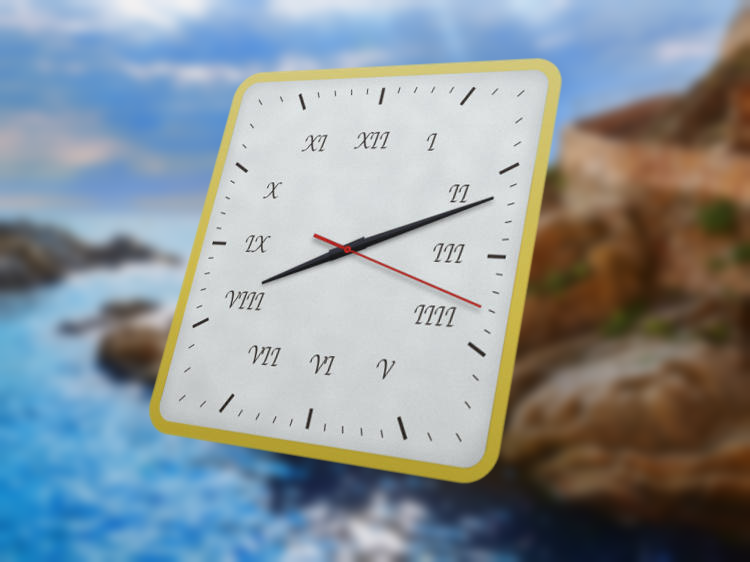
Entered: 8 h 11 min 18 s
